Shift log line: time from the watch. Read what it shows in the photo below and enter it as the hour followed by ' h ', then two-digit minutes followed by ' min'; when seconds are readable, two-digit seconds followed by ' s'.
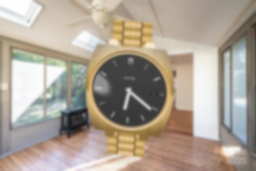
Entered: 6 h 21 min
